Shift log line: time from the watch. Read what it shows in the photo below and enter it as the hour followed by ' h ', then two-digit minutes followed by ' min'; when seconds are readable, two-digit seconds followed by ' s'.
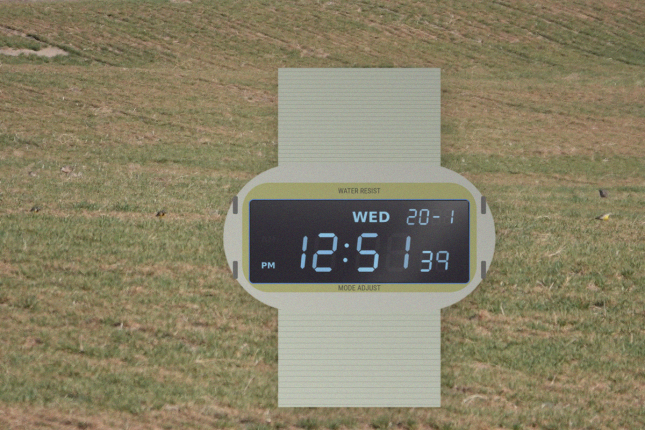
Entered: 12 h 51 min 39 s
